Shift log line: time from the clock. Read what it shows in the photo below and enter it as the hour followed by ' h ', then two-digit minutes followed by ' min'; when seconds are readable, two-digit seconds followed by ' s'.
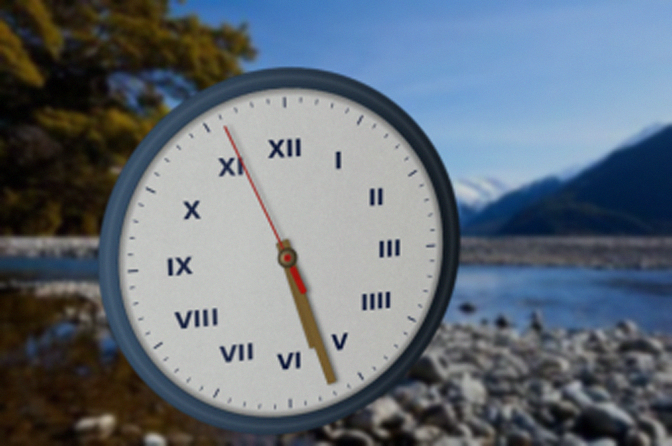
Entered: 5 h 26 min 56 s
